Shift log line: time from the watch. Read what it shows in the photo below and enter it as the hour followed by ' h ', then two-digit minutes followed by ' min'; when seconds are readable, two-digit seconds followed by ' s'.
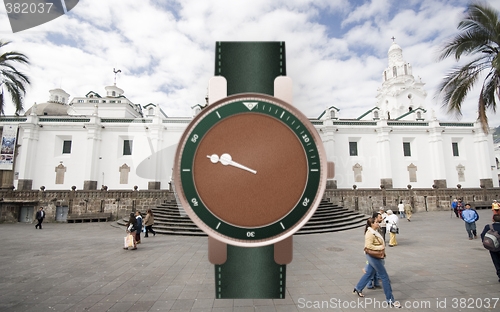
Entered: 9 h 48 min
